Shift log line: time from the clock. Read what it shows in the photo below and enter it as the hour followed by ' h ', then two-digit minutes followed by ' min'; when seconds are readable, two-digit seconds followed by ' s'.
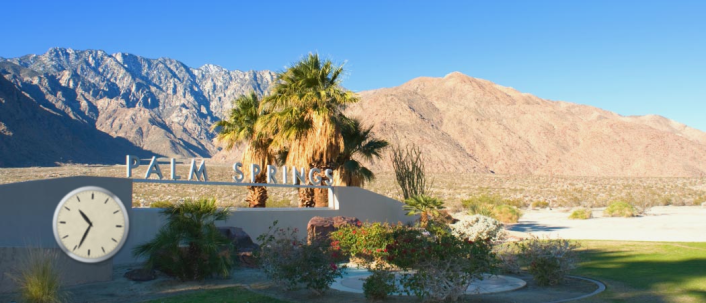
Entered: 10 h 34 min
